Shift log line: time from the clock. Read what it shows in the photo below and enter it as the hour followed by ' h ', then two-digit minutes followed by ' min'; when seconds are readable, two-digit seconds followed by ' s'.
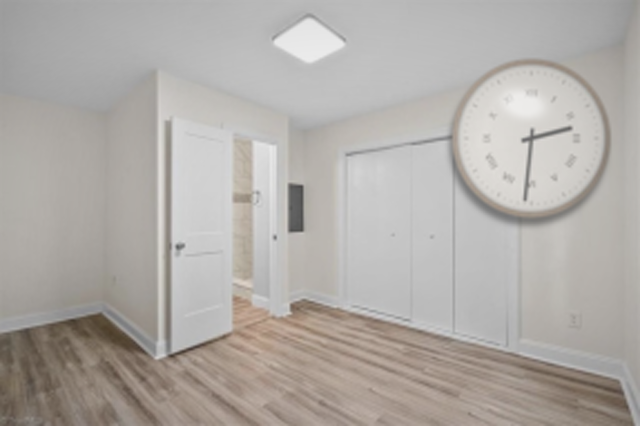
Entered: 2 h 31 min
